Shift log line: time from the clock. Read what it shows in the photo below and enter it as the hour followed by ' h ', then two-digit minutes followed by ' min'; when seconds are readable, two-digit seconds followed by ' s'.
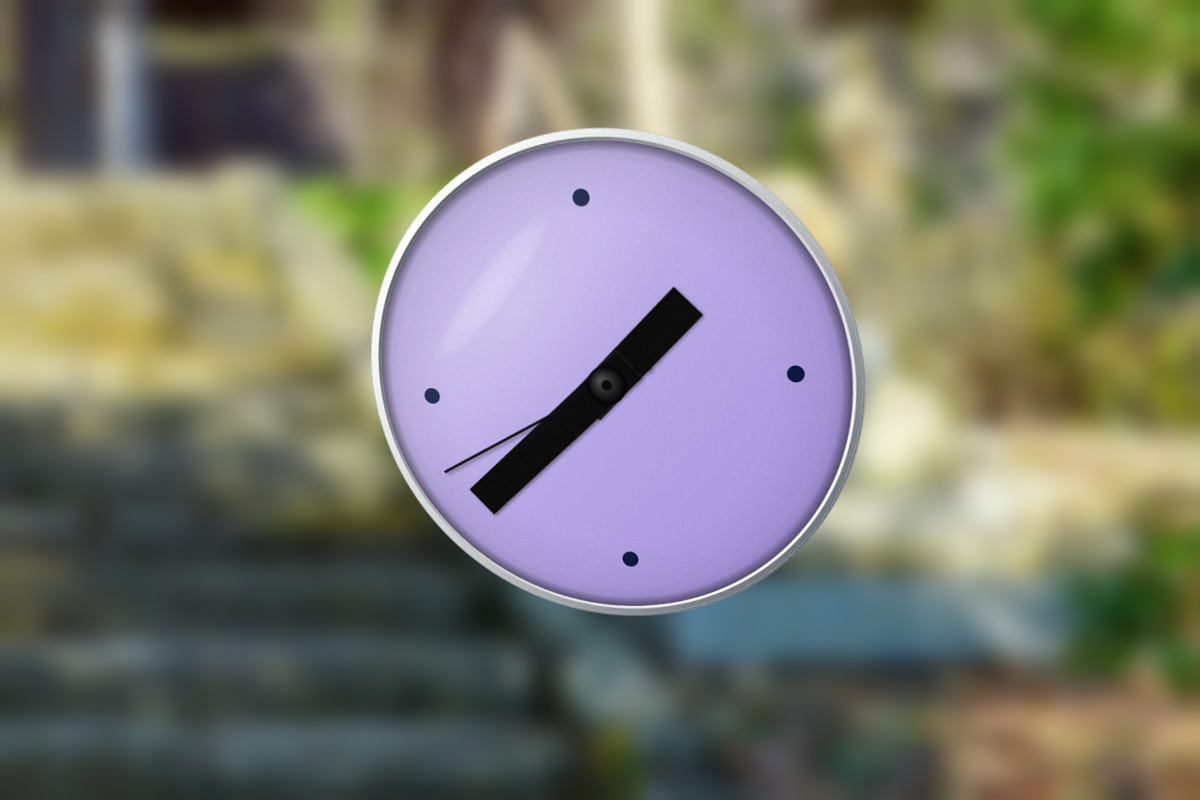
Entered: 1 h 38 min 41 s
